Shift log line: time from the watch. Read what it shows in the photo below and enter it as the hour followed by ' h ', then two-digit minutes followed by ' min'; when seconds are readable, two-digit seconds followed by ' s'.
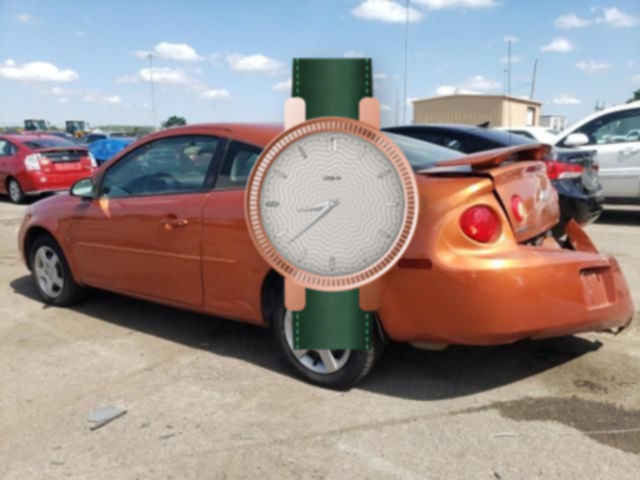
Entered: 8 h 38 min
